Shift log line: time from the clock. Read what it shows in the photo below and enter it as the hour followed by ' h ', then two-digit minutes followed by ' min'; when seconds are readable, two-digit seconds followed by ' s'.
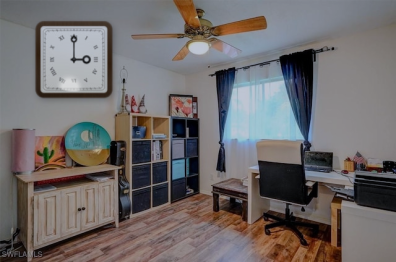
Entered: 3 h 00 min
